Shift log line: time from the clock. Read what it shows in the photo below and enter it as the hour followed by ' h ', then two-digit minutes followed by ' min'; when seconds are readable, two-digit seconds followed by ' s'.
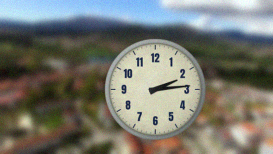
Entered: 2 h 14 min
